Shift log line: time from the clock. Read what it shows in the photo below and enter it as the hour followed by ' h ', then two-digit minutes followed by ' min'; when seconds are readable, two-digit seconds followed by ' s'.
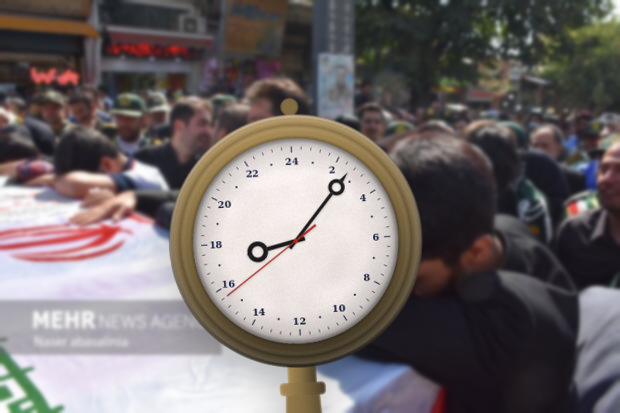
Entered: 17 h 06 min 39 s
